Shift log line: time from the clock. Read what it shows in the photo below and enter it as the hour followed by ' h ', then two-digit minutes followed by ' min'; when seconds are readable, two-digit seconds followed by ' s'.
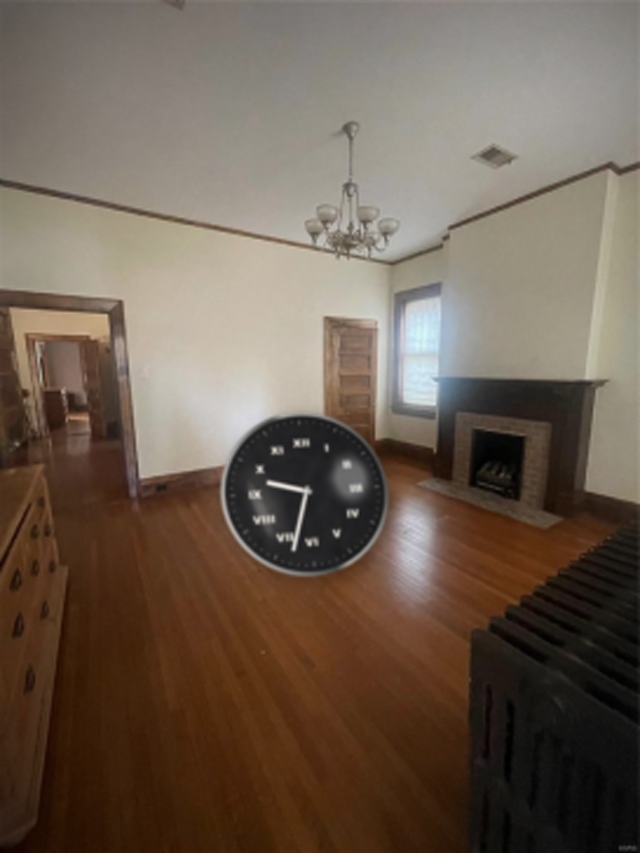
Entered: 9 h 33 min
